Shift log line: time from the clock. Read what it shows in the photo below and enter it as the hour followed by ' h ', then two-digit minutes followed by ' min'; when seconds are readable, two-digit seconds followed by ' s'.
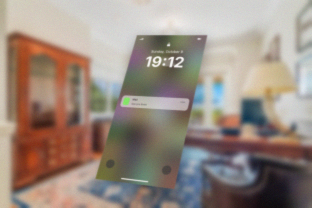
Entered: 19 h 12 min
